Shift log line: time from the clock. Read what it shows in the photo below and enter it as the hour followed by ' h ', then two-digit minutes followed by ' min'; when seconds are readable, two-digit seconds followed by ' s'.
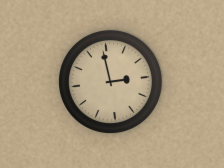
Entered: 2 h 59 min
